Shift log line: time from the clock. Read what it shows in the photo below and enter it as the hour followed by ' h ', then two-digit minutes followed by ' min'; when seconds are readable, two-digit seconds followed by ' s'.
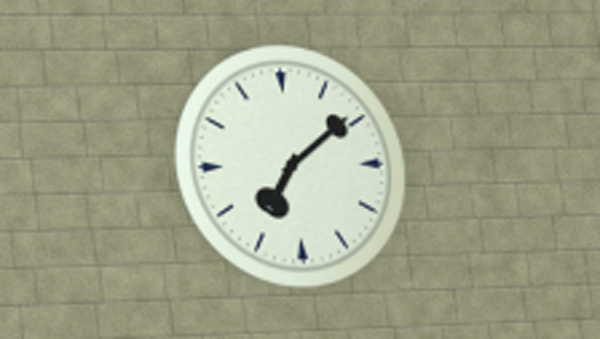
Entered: 7 h 09 min
